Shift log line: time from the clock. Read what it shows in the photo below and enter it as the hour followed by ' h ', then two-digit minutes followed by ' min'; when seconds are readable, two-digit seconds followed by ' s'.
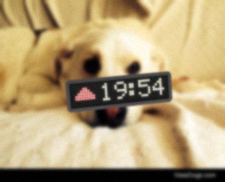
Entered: 19 h 54 min
